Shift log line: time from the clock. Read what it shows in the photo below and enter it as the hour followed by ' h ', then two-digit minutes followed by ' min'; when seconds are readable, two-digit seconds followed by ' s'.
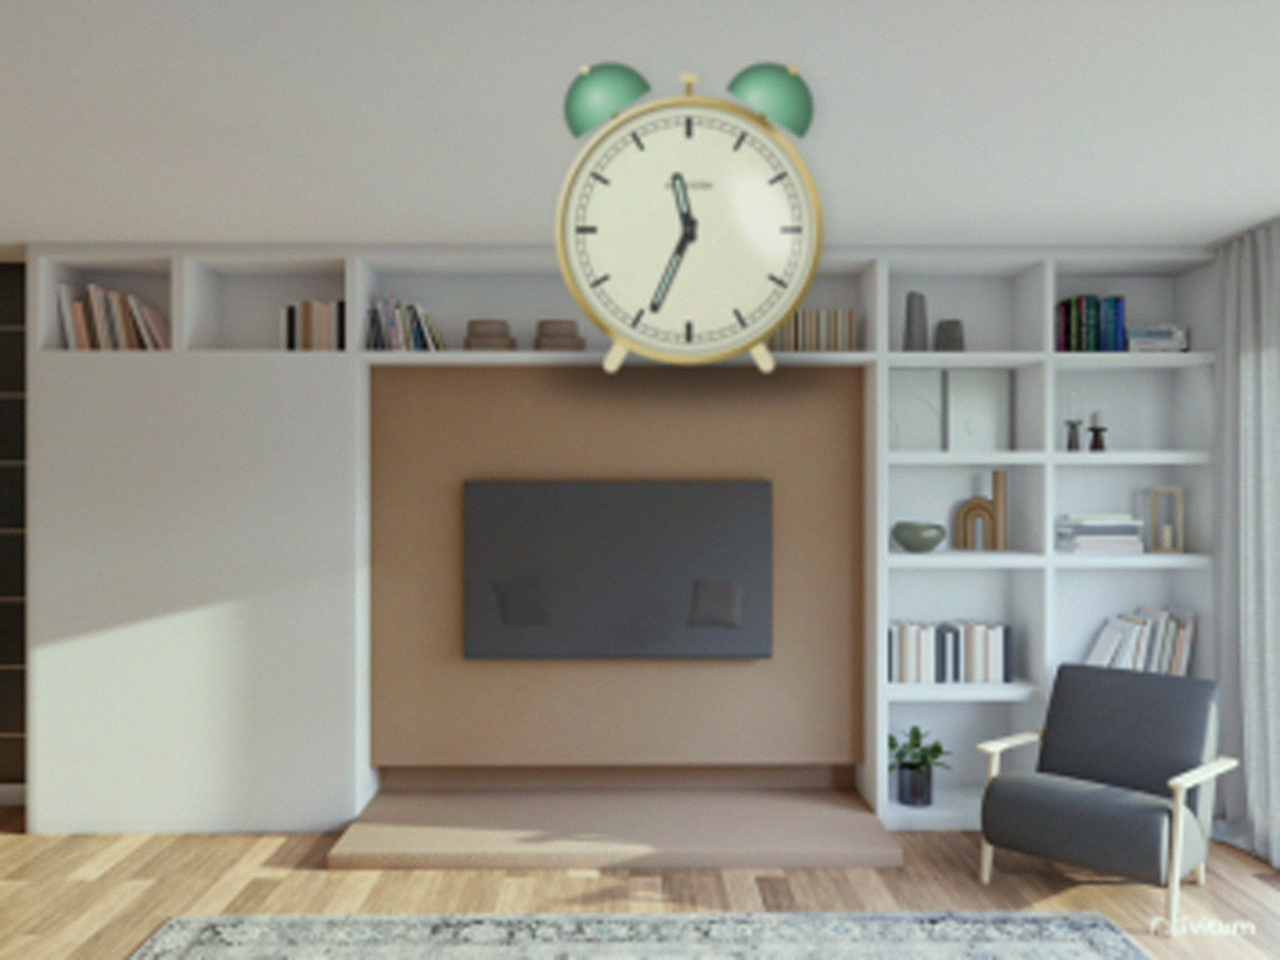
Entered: 11 h 34 min
